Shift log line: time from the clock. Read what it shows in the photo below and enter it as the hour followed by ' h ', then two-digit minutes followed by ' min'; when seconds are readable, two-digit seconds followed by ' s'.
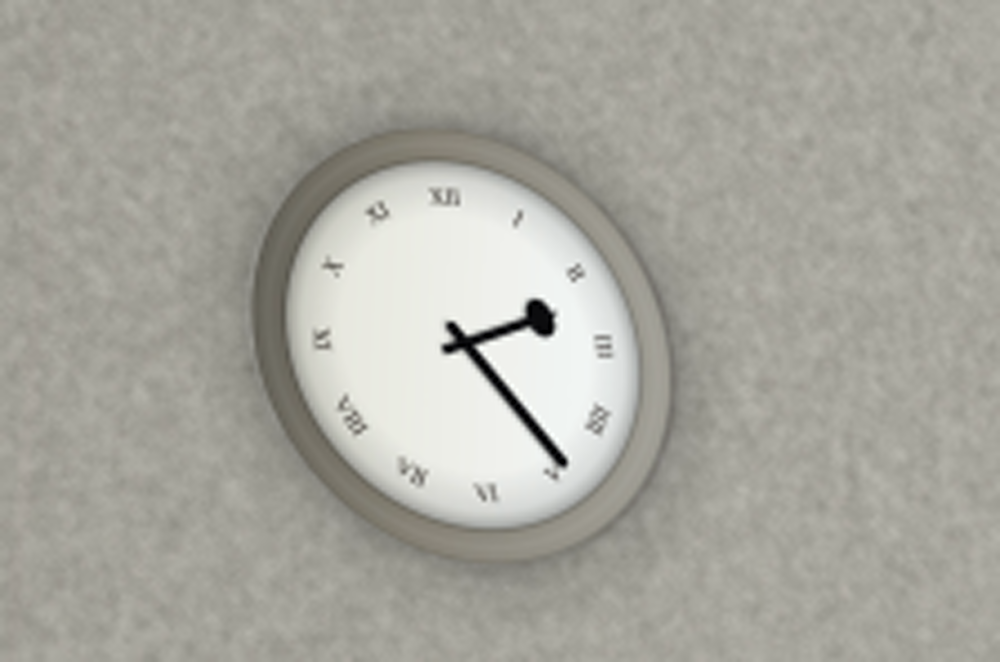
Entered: 2 h 24 min
